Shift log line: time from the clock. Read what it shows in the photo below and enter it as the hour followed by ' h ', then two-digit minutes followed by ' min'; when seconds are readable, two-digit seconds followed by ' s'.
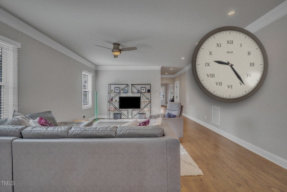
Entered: 9 h 24 min
